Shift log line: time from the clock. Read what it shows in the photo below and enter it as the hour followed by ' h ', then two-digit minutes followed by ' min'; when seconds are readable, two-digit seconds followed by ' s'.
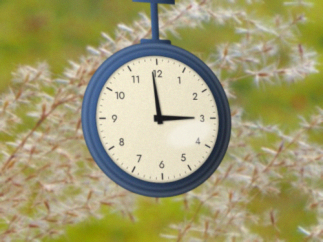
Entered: 2 h 59 min
